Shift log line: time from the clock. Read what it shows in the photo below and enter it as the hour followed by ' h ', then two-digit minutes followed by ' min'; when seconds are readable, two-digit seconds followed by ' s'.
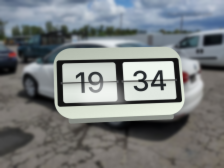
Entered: 19 h 34 min
